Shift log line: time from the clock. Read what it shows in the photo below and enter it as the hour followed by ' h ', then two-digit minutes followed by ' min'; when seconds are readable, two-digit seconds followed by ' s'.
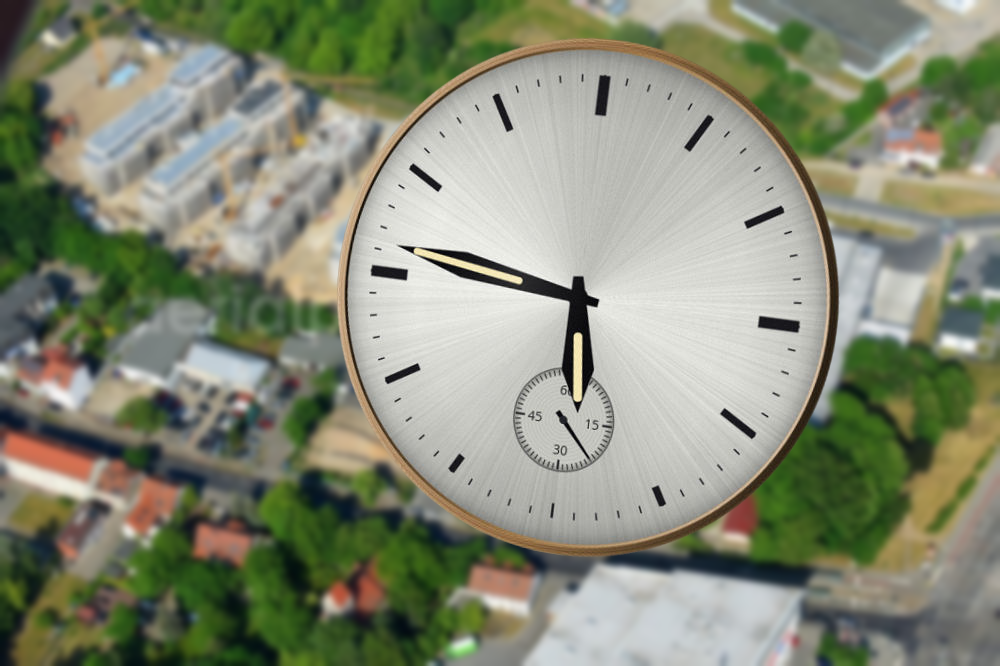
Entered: 5 h 46 min 23 s
